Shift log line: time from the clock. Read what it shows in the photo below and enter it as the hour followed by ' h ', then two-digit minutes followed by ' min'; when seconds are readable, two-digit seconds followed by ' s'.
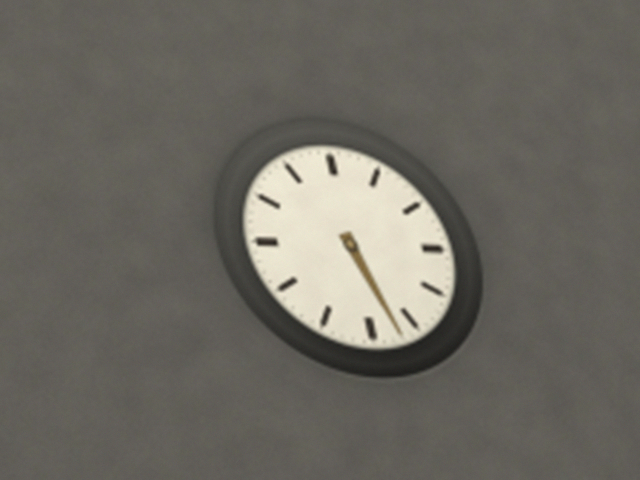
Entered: 5 h 27 min
